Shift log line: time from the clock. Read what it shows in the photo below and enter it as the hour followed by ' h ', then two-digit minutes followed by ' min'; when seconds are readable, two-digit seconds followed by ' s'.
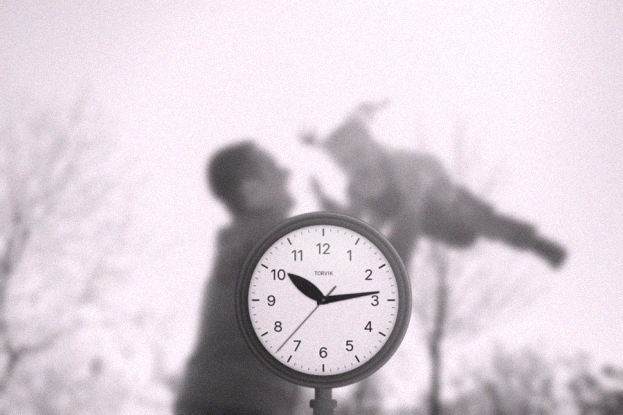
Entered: 10 h 13 min 37 s
